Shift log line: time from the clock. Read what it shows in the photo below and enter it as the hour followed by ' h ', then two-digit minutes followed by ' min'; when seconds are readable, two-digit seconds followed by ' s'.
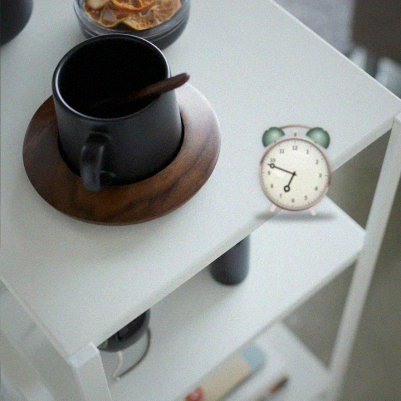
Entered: 6 h 48 min
